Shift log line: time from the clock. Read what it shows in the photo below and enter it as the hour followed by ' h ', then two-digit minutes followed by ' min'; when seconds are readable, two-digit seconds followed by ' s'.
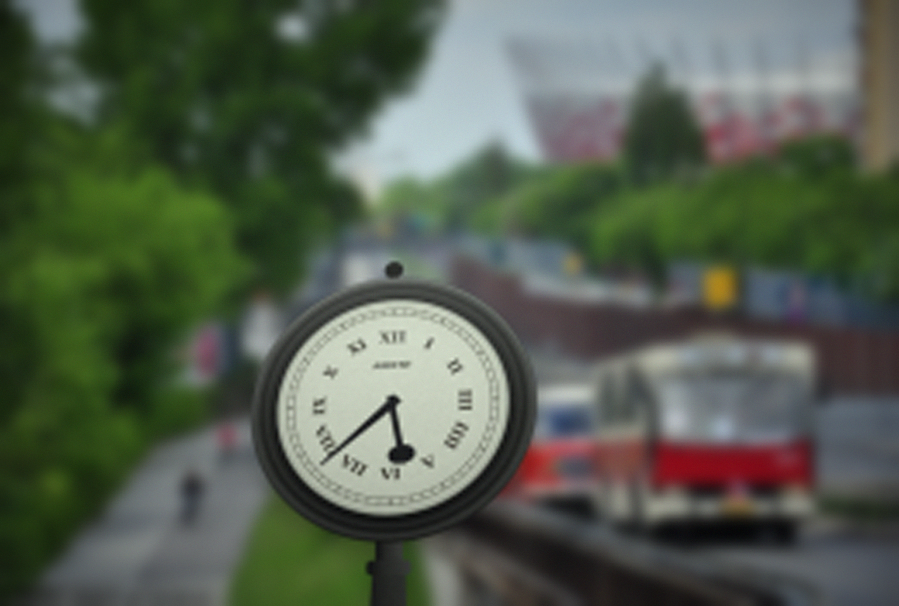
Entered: 5 h 38 min
